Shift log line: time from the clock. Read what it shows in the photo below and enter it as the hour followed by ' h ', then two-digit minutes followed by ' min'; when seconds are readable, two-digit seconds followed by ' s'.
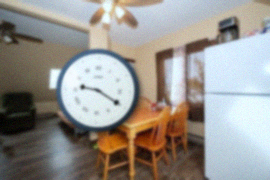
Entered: 9 h 20 min
